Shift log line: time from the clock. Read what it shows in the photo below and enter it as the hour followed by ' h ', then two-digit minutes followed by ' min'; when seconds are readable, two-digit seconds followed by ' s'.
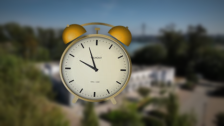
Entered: 9 h 57 min
